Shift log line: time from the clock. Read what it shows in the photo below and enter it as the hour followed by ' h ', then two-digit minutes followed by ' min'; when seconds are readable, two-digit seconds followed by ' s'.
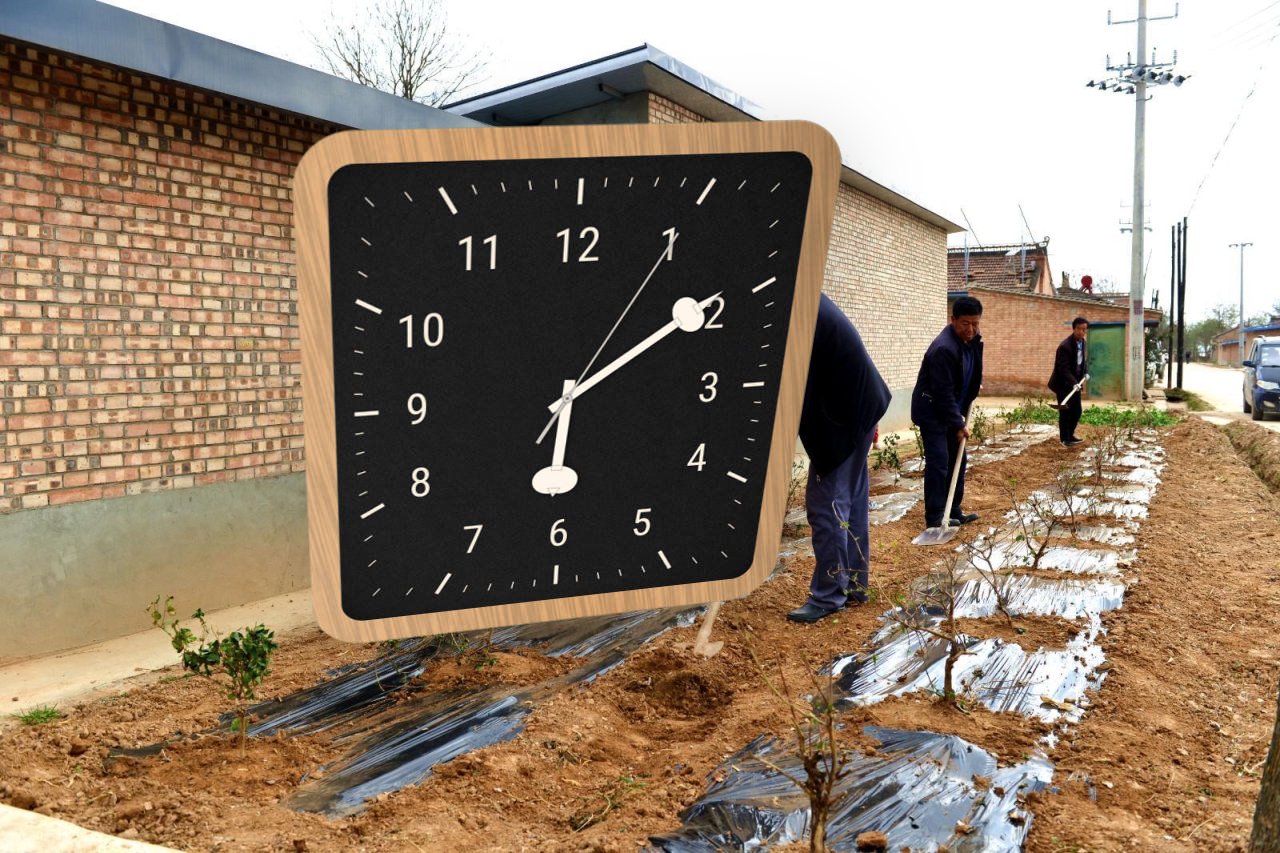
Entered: 6 h 09 min 05 s
